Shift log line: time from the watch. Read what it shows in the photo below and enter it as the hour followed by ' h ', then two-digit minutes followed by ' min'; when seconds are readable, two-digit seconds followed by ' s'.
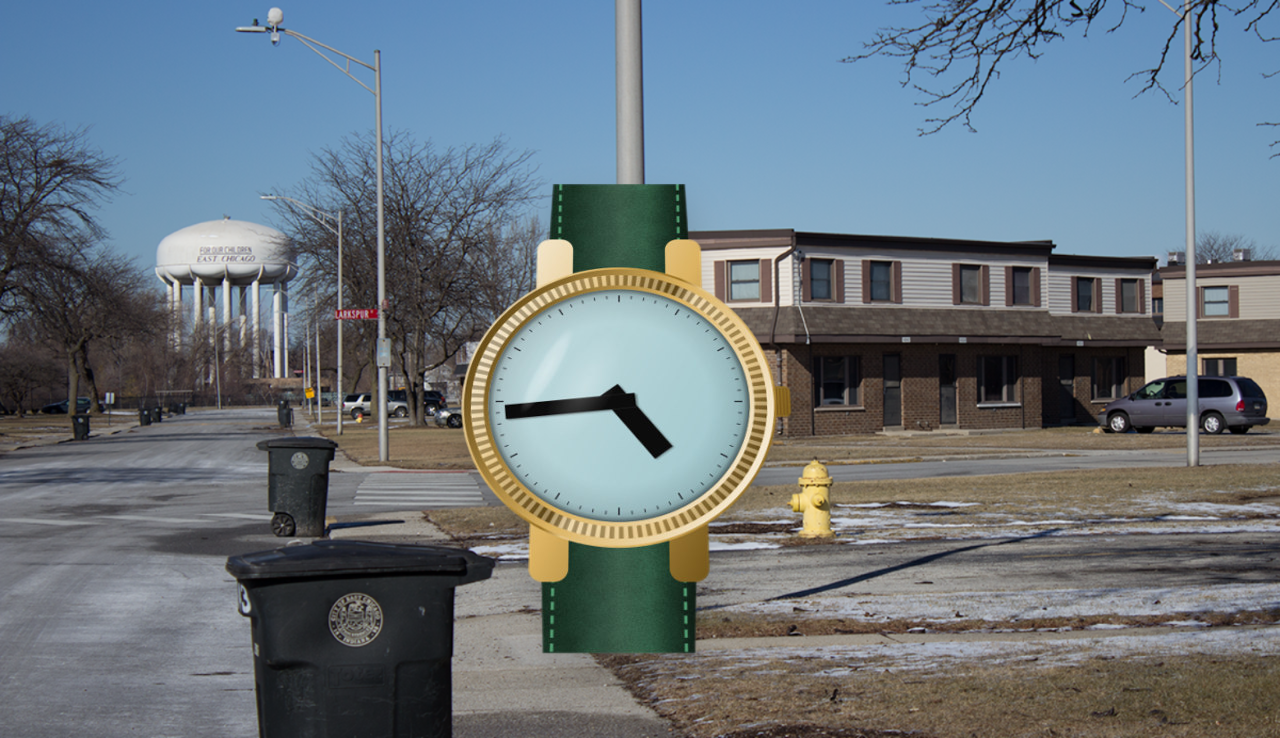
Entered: 4 h 44 min
